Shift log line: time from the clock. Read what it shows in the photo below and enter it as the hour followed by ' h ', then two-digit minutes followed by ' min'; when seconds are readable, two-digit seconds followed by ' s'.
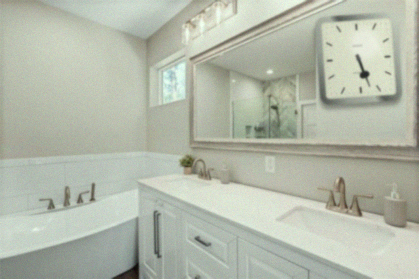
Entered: 5 h 27 min
